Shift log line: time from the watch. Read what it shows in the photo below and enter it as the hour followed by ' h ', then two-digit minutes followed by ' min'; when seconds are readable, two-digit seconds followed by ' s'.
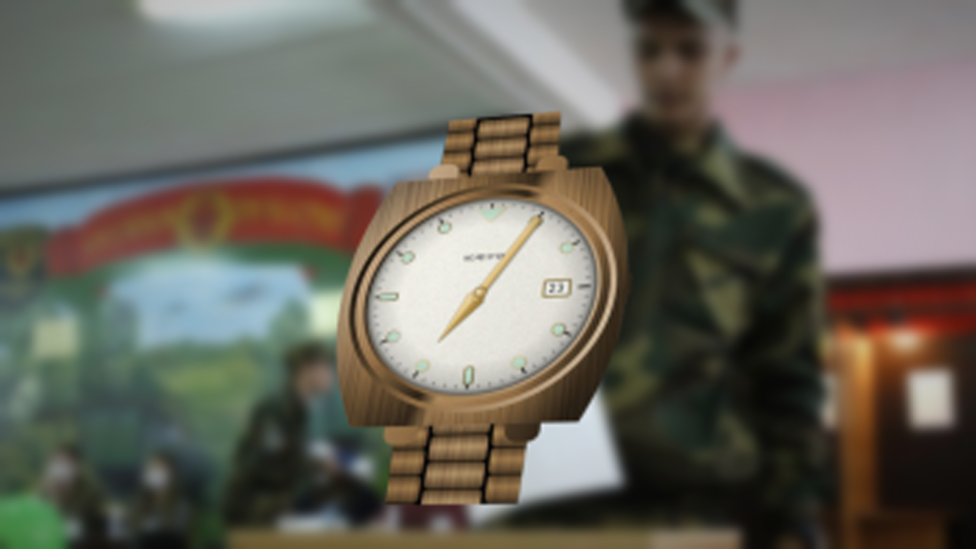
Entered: 7 h 05 min
